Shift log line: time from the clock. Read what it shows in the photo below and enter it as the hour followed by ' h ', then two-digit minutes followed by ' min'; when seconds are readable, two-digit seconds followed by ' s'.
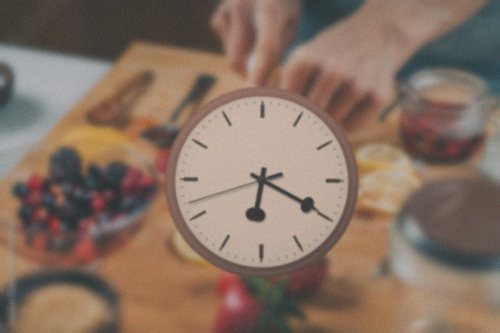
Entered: 6 h 19 min 42 s
